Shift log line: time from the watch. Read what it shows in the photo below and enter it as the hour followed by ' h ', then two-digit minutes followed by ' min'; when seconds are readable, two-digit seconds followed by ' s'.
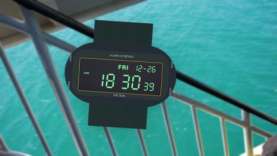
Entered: 18 h 30 min 39 s
